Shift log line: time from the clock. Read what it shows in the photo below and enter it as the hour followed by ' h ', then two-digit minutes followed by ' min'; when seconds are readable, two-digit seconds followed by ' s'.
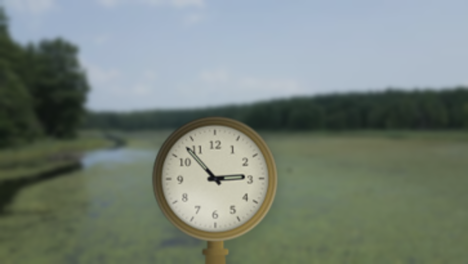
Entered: 2 h 53 min
